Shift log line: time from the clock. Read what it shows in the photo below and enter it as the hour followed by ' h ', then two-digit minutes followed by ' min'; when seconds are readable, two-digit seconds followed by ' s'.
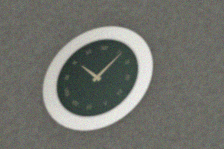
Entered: 10 h 06 min
